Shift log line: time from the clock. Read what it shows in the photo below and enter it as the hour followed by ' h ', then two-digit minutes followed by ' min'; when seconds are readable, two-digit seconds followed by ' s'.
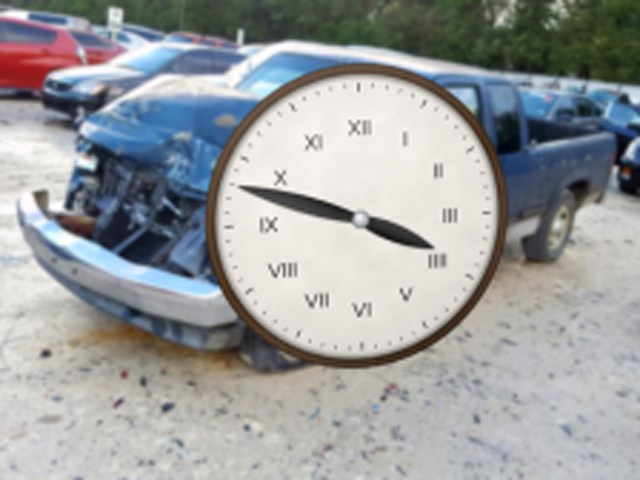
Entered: 3 h 48 min
